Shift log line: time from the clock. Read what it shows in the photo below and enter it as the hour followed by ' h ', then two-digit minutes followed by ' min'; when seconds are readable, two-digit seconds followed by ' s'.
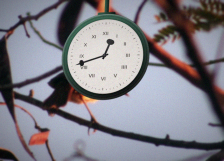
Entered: 12 h 42 min
